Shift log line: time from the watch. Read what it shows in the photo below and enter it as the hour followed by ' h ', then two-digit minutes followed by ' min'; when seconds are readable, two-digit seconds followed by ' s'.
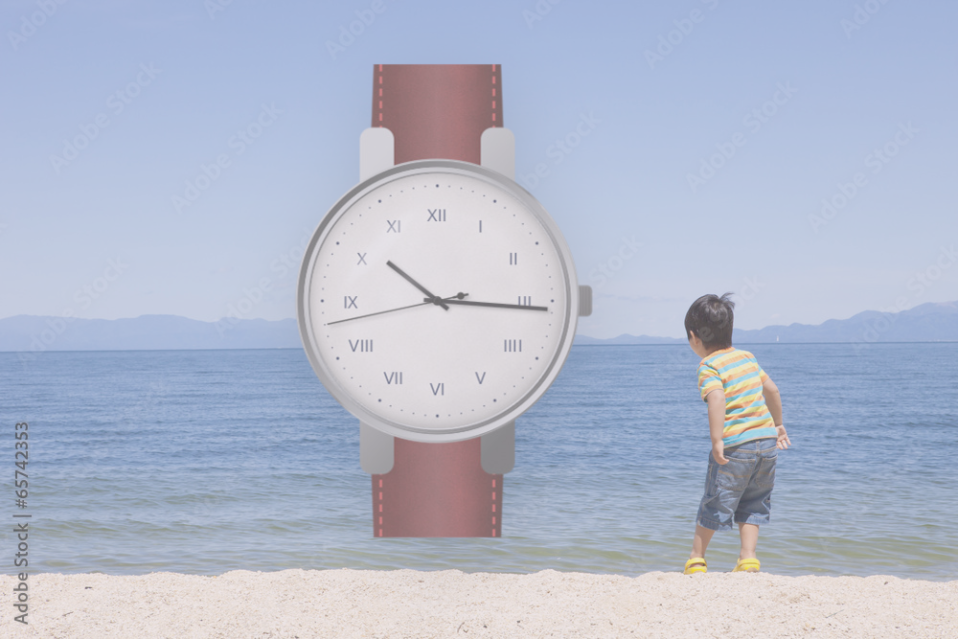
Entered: 10 h 15 min 43 s
